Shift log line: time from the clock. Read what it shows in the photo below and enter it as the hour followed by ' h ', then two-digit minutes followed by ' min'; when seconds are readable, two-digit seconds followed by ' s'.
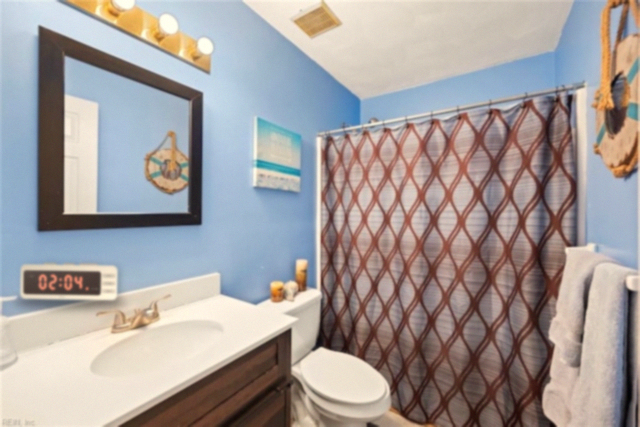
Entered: 2 h 04 min
